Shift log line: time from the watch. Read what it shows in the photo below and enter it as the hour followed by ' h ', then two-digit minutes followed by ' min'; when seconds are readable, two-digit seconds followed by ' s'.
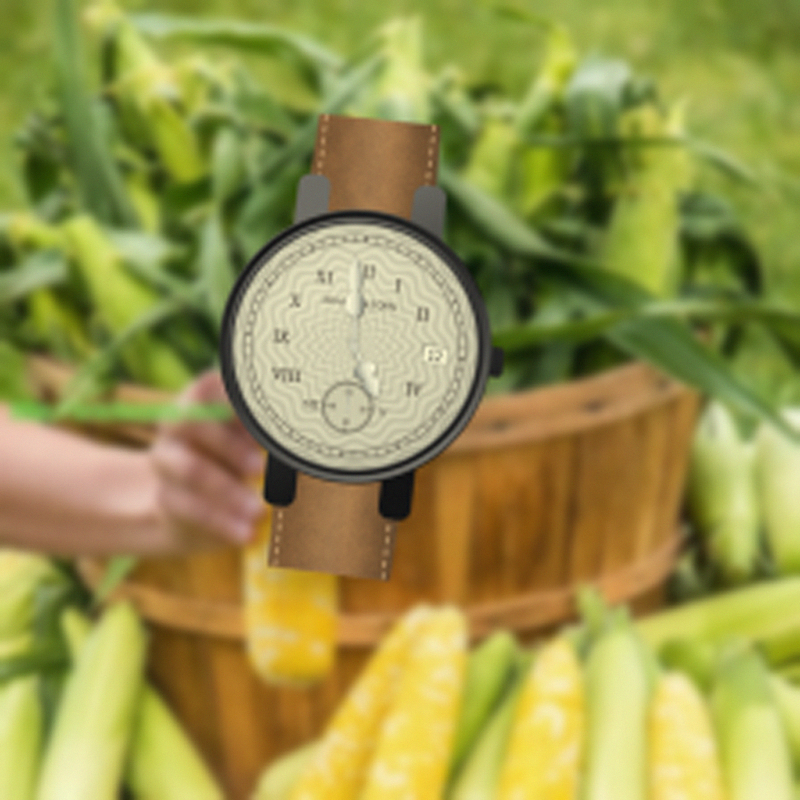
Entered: 4 h 59 min
